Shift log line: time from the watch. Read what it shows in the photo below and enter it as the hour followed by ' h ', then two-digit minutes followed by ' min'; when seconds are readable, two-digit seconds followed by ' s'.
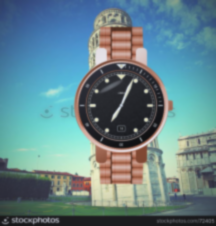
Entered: 7 h 04 min
